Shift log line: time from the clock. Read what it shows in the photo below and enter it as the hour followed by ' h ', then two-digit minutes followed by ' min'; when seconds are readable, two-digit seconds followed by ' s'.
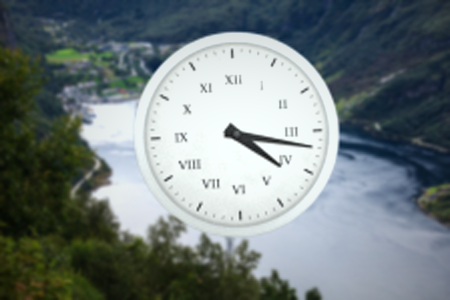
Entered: 4 h 17 min
